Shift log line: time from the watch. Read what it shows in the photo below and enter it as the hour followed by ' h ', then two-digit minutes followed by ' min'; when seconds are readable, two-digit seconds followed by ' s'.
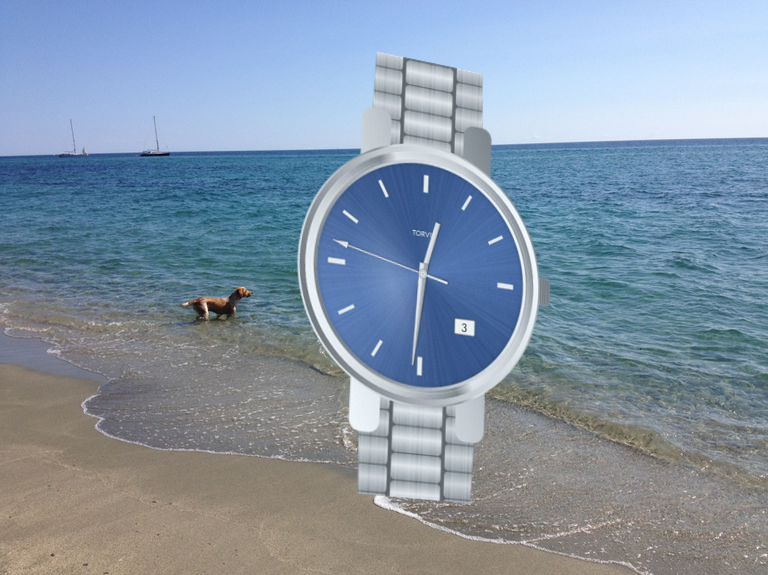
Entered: 12 h 30 min 47 s
